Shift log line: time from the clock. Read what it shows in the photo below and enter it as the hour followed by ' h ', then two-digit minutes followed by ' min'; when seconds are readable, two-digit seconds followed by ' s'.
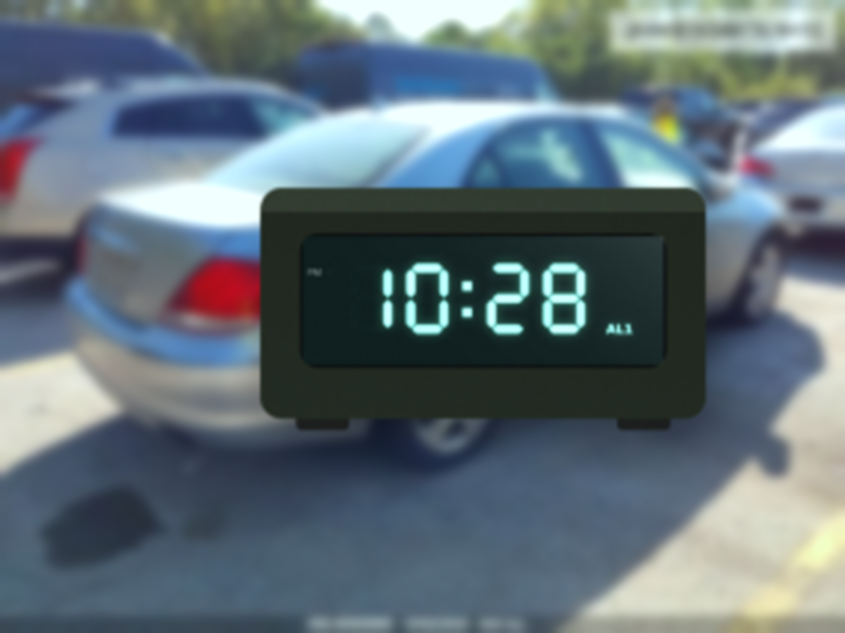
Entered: 10 h 28 min
